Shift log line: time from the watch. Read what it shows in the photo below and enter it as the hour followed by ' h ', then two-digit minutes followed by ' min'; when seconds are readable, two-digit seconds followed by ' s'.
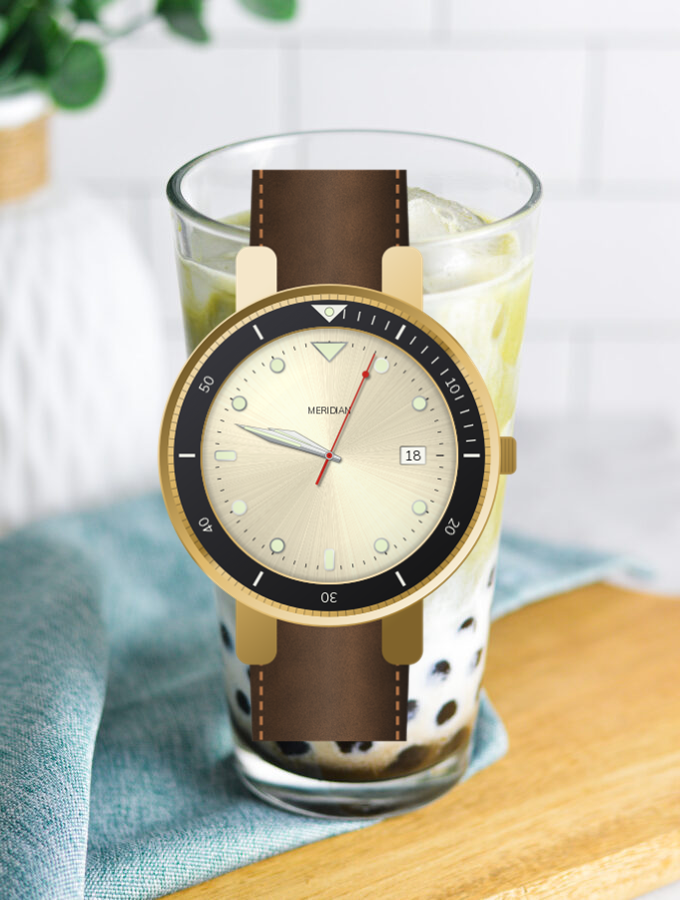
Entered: 9 h 48 min 04 s
